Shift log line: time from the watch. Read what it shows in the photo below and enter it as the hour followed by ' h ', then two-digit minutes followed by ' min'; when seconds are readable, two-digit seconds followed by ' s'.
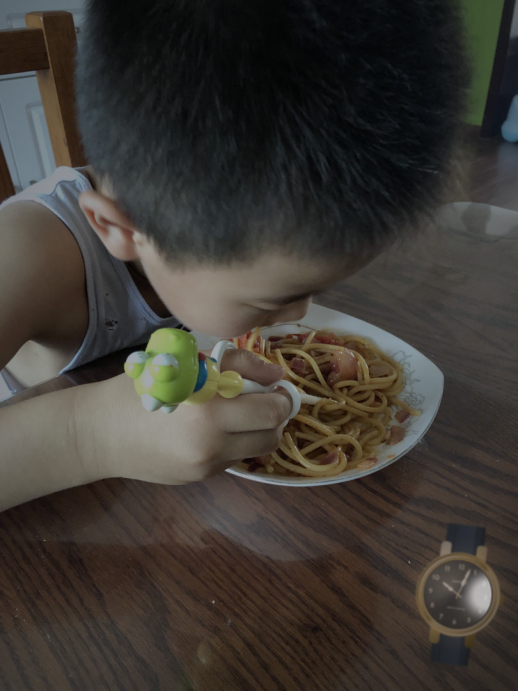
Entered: 10 h 03 min
